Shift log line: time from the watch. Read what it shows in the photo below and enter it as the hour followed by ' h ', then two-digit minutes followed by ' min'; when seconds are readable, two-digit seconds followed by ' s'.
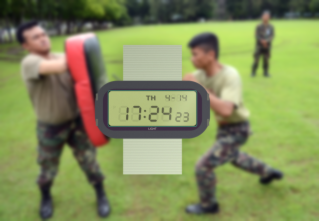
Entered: 17 h 24 min 23 s
